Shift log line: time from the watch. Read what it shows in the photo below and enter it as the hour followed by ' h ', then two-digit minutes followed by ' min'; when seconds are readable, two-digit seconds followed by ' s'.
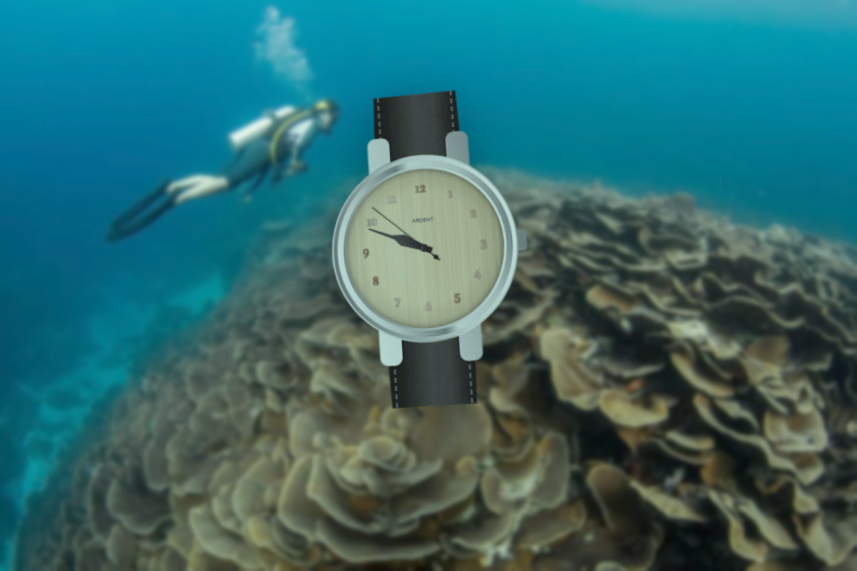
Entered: 9 h 48 min 52 s
